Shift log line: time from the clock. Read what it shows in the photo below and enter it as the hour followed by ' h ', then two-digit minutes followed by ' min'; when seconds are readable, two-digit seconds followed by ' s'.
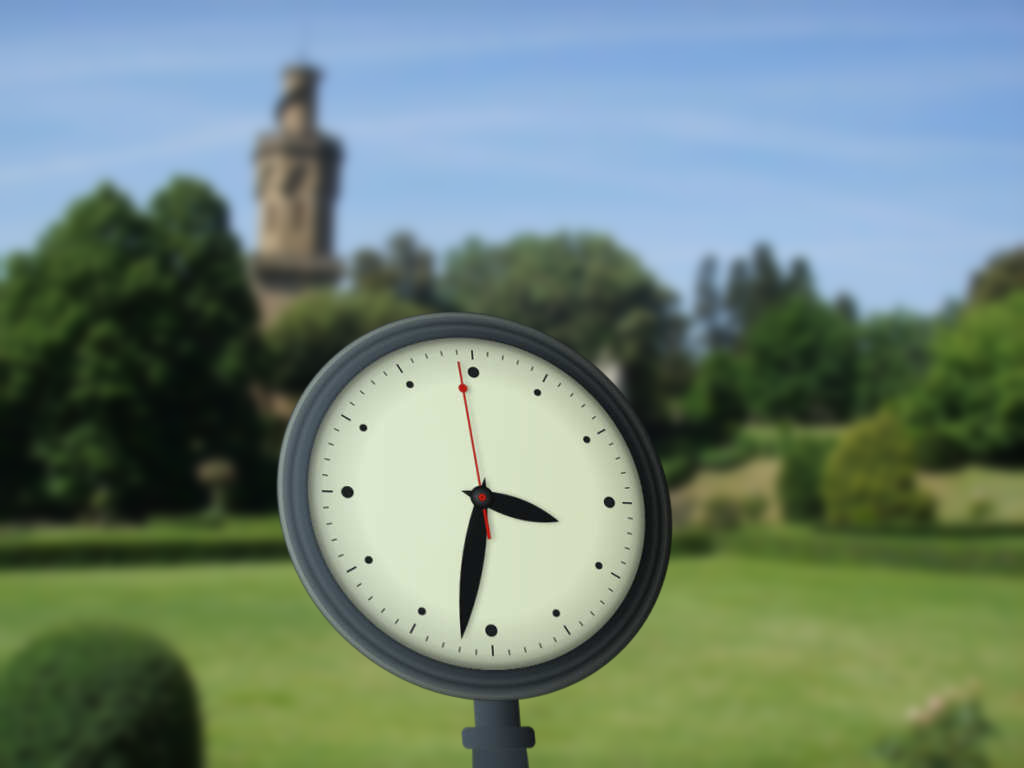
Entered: 3 h 31 min 59 s
